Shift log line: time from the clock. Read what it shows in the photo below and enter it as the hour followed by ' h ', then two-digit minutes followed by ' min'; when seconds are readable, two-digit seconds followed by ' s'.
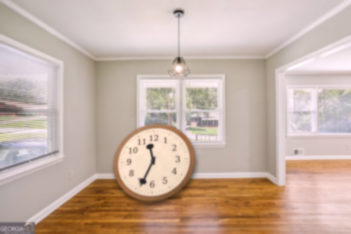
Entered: 11 h 34 min
